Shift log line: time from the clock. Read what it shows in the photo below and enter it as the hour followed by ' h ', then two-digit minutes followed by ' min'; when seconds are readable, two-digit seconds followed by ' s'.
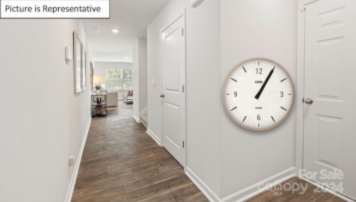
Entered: 1 h 05 min
